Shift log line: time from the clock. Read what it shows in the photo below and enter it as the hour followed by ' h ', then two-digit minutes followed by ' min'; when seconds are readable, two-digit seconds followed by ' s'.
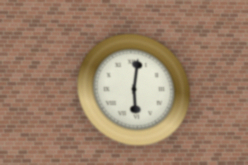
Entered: 6 h 02 min
